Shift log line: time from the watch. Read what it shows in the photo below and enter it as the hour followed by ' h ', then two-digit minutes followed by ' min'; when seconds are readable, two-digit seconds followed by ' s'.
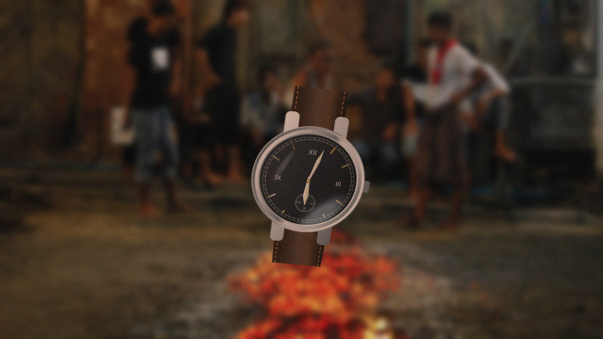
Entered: 6 h 03 min
